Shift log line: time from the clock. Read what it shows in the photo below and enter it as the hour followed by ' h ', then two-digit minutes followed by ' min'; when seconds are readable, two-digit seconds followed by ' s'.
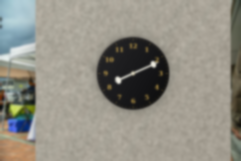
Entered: 8 h 11 min
